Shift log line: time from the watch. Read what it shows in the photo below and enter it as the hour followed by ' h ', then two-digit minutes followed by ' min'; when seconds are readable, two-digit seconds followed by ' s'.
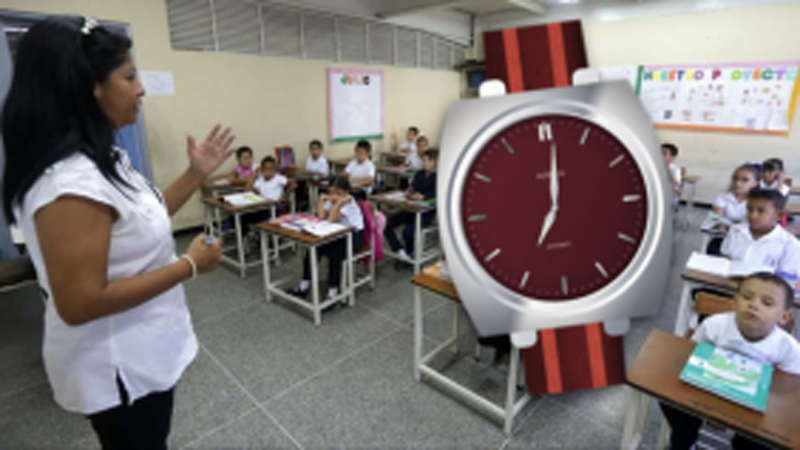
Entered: 7 h 01 min
